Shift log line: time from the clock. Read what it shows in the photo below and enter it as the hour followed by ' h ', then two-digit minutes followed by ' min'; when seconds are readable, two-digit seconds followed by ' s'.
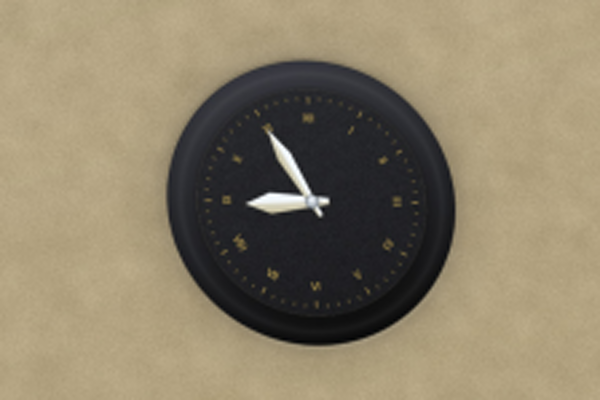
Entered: 8 h 55 min
